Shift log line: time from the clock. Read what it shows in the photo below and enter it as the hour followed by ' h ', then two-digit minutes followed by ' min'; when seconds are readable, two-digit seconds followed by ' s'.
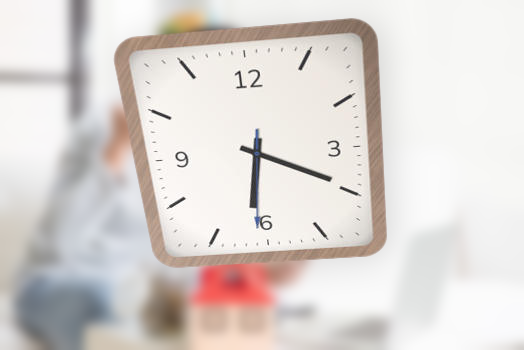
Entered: 6 h 19 min 31 s
